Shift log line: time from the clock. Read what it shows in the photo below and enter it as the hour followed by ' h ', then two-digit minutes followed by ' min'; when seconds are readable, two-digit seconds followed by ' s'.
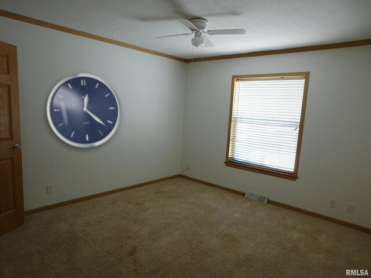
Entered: 12 h 22 min
